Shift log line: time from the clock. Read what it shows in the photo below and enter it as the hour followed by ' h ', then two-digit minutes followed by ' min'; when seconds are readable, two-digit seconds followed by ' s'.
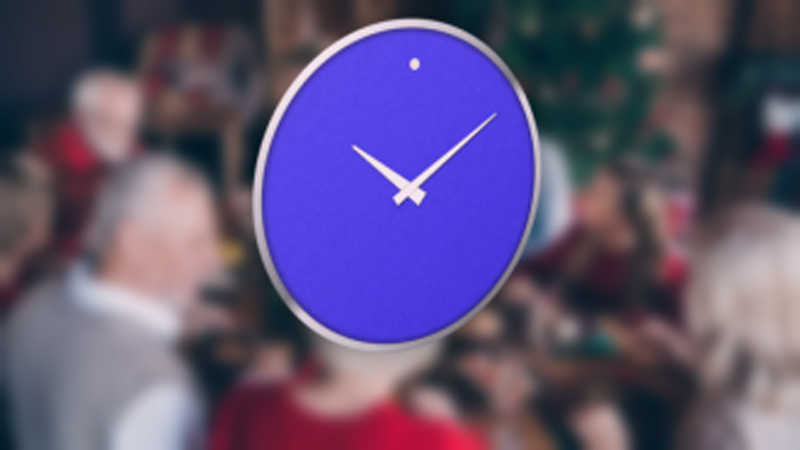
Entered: 10 h 09 min
